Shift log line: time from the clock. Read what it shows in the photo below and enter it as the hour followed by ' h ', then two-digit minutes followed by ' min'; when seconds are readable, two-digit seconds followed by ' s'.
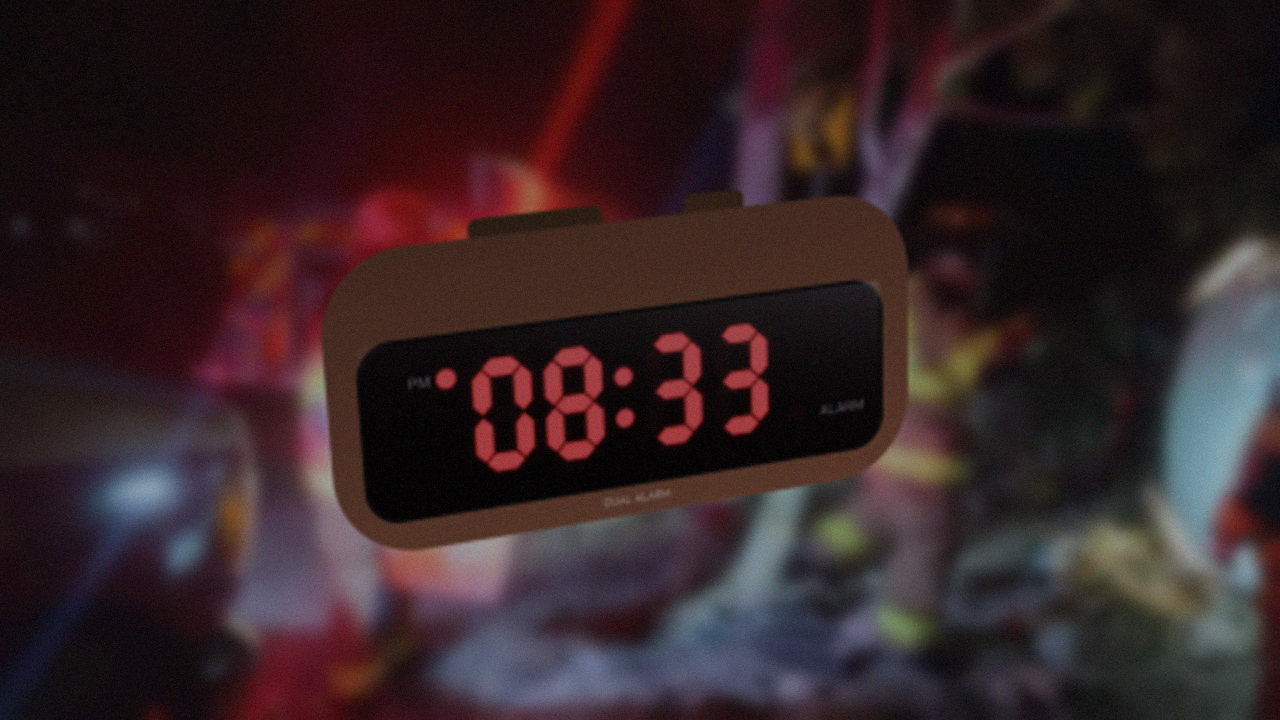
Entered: 8 h 33 min
